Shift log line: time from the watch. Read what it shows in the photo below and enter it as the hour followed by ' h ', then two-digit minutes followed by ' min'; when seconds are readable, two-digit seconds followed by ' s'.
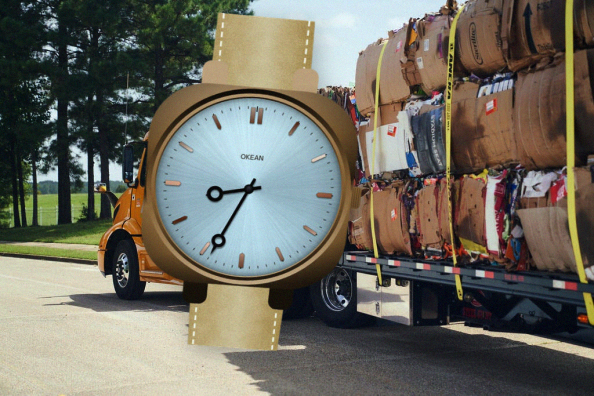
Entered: 8 h 34 min
